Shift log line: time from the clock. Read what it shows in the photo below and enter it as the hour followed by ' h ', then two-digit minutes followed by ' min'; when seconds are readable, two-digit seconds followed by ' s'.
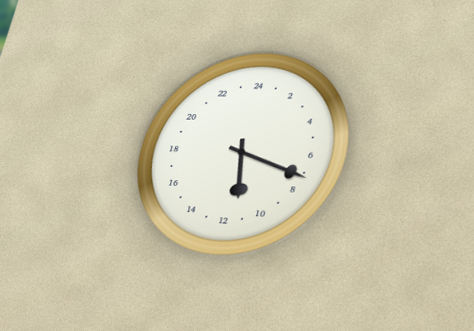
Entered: 11 h 18 min
